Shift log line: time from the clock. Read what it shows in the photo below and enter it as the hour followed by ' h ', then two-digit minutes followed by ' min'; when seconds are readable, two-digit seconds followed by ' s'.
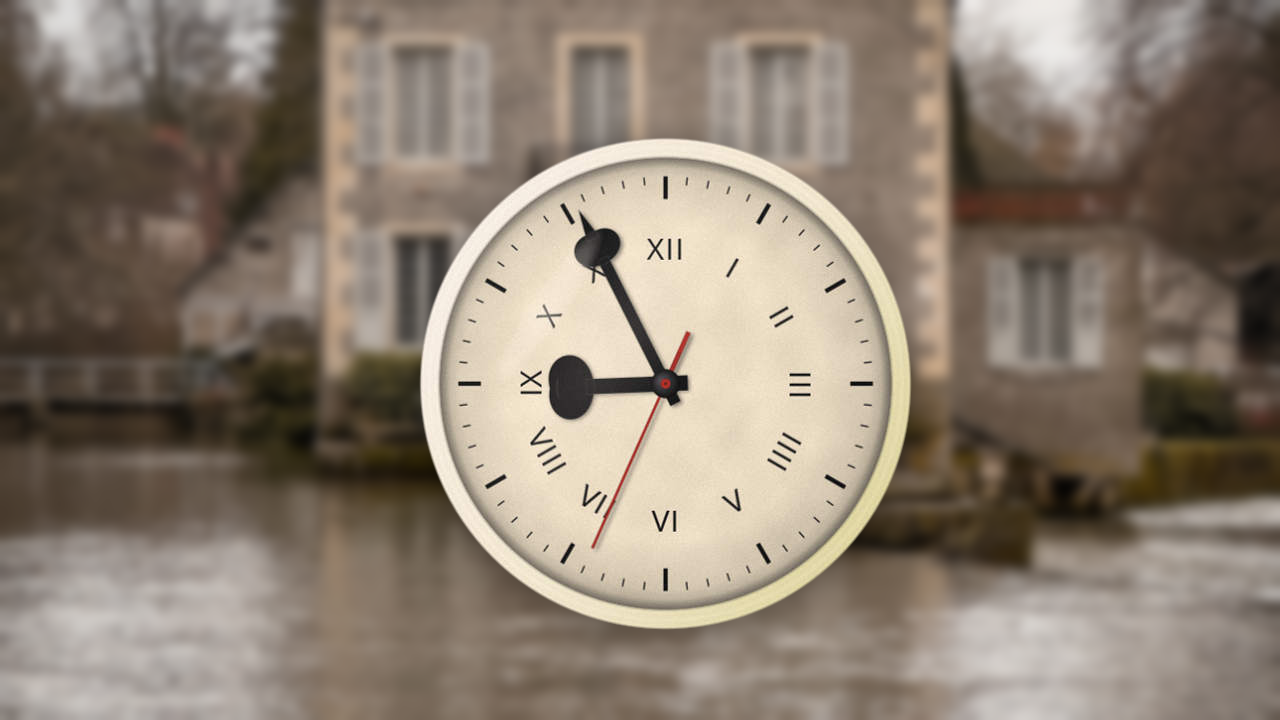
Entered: 8 h 55 min 34 s
